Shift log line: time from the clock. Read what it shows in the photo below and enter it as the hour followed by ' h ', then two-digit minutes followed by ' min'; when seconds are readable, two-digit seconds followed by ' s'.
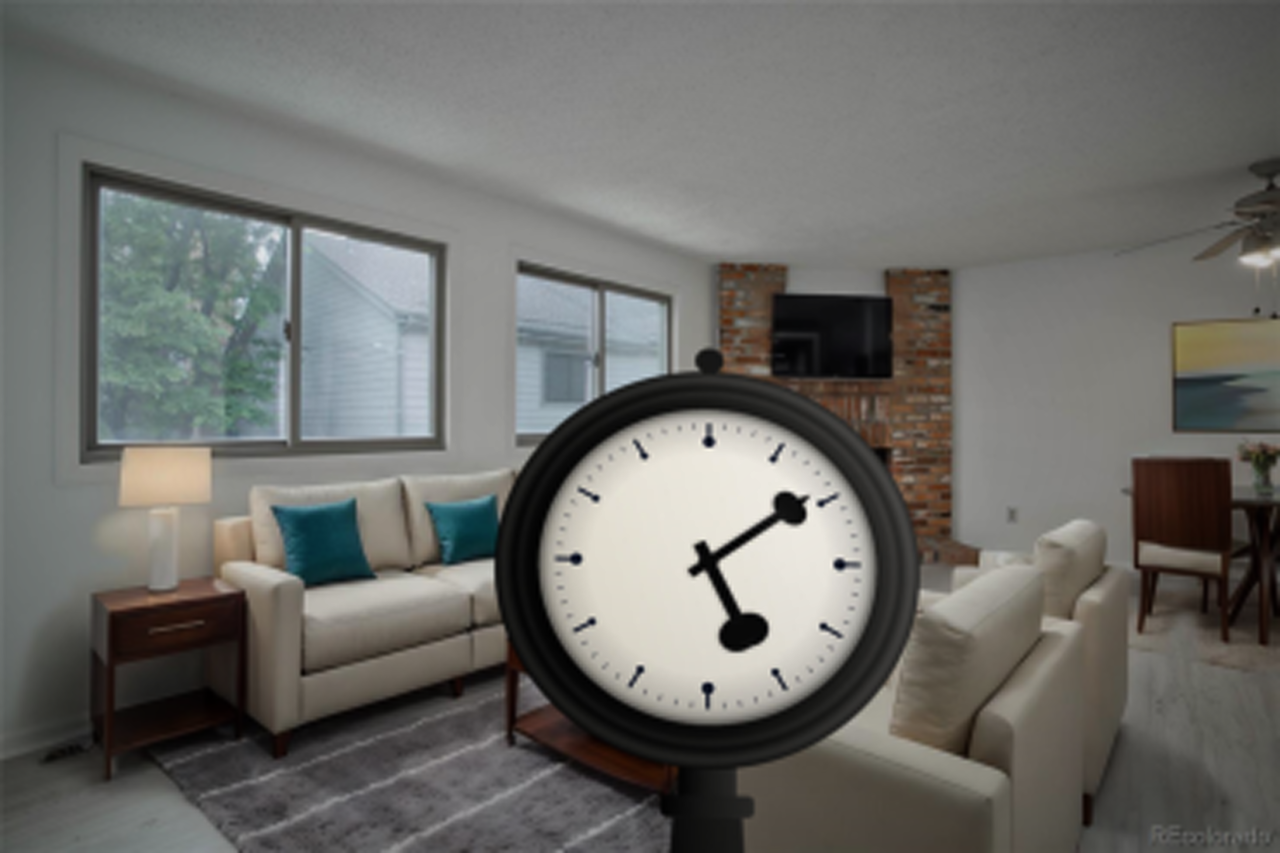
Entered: 5 h 09 min
